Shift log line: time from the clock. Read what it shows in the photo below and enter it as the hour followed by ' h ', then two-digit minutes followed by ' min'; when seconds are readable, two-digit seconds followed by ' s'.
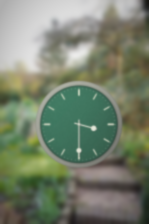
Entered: 3 h 30 min
